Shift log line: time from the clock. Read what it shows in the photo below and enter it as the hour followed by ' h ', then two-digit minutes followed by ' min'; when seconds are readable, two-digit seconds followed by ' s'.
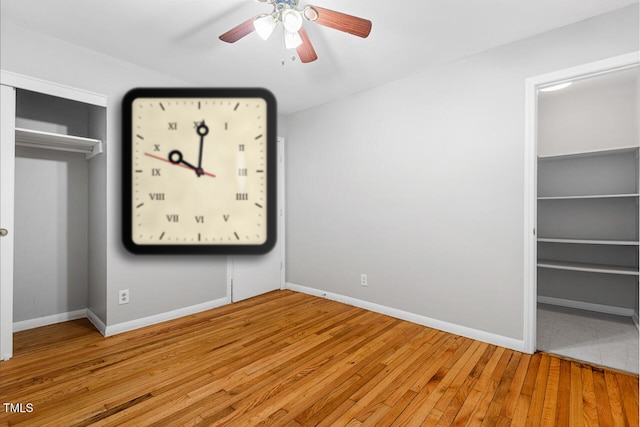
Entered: 10 h 00 min 48 s
